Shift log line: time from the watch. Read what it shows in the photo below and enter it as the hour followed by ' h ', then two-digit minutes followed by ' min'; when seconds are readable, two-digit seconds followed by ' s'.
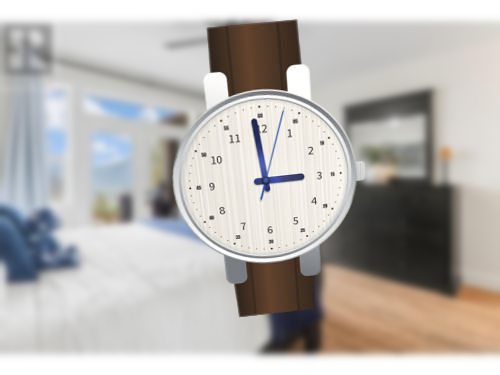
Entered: 2 h 59 min 03 s
